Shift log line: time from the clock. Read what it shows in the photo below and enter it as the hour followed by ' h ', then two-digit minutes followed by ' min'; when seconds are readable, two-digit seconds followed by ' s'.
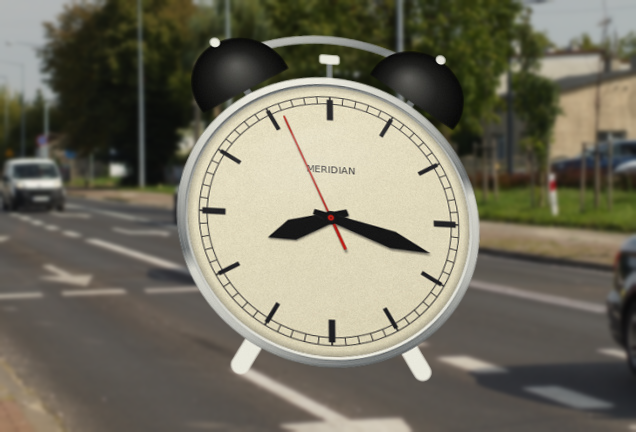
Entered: 8 h 17 min 56 s
